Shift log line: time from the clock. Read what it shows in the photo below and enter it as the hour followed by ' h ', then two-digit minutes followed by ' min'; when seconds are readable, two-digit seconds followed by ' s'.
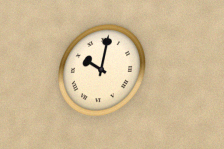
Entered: 10 h 01 min
